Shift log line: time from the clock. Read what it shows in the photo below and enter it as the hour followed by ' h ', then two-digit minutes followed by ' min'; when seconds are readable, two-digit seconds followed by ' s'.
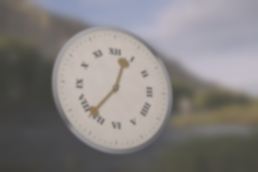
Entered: 12 h 37 min
